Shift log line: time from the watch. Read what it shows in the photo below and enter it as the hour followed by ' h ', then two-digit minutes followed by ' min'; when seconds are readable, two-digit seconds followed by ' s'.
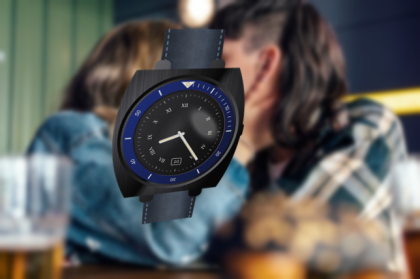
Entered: 8 h 24 min
